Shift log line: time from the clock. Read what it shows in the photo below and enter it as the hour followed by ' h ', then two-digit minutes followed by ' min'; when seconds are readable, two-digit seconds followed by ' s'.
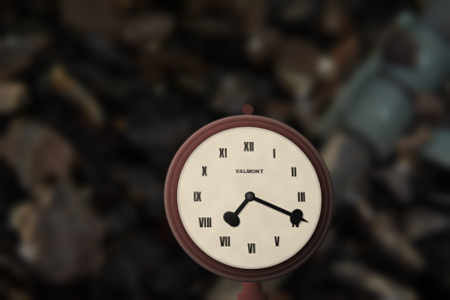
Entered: 7 h 19 min
